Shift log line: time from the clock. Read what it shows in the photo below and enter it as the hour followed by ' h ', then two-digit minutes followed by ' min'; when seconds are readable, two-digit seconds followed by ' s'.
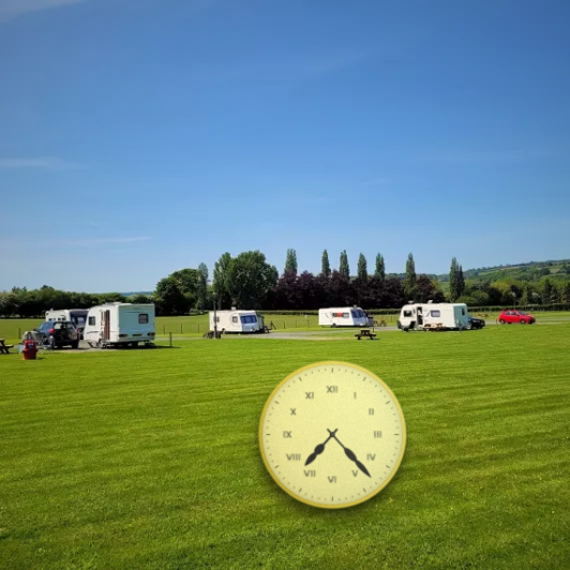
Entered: 7 h 23 min
